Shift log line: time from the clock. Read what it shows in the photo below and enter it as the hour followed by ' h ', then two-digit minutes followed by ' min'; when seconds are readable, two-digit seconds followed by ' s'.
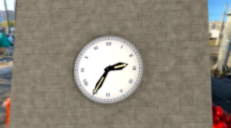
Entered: 2 h 35 min
